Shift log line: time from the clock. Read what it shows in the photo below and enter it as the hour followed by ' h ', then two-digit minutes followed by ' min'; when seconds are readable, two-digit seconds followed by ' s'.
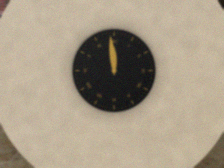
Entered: 11 h 59 min
